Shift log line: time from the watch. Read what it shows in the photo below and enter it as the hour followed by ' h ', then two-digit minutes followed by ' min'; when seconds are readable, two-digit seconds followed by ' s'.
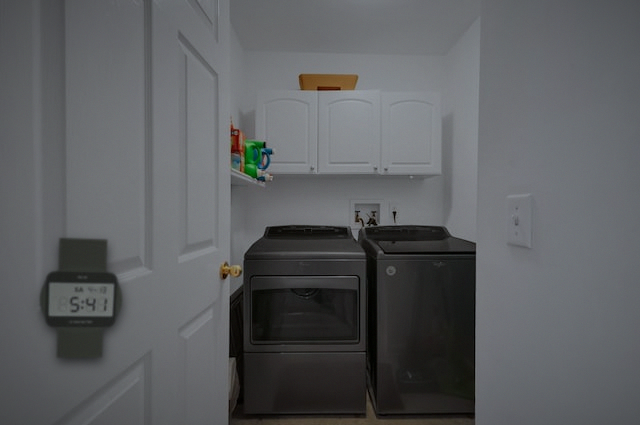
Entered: 5 h 41 min
